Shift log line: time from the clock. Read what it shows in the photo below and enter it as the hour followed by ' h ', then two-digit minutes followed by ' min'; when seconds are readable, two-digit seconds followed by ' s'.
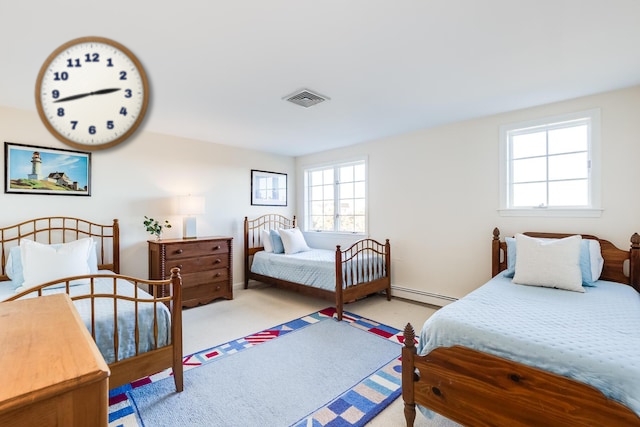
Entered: 2 h 43 min
